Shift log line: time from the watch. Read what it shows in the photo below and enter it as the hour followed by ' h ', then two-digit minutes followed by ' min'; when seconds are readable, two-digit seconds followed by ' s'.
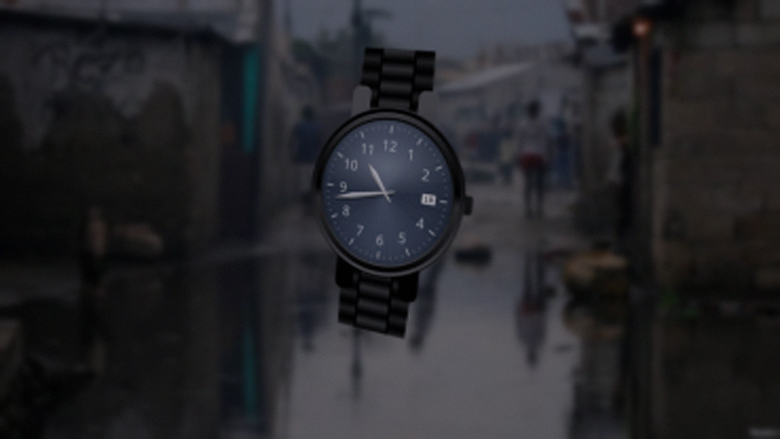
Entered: 10 h 43 min
